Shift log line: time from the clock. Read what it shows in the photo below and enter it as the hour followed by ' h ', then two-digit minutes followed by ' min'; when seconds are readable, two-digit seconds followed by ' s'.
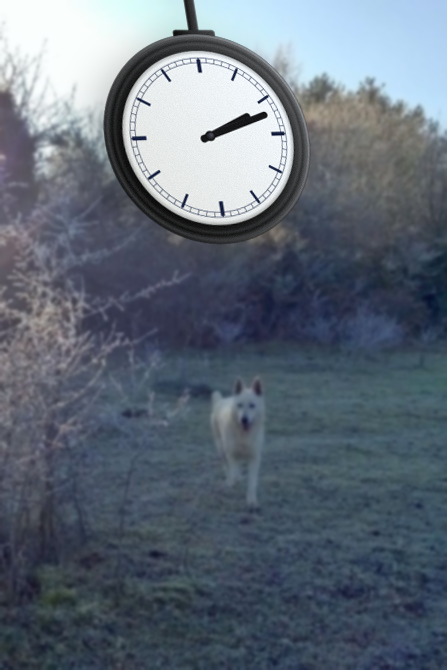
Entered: 2 h 12 min
